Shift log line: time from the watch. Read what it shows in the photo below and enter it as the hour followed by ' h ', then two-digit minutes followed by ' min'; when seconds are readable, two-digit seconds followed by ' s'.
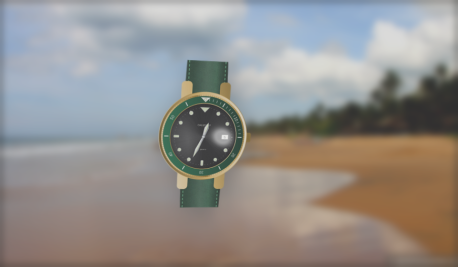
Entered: 12 h 34 min
